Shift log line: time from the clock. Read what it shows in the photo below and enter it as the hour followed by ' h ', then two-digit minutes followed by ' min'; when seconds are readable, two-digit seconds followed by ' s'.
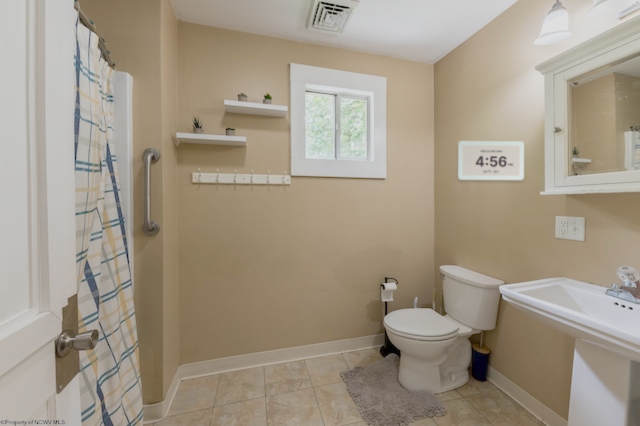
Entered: 4 h 56 min
